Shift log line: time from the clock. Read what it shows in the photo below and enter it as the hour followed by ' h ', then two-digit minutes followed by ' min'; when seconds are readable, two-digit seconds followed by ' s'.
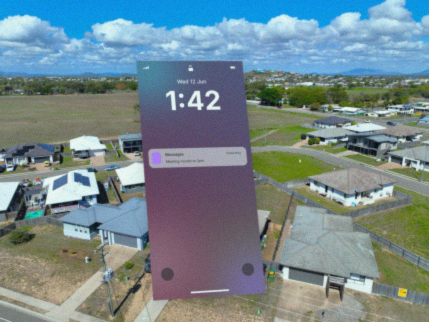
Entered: 1 h 42 min
